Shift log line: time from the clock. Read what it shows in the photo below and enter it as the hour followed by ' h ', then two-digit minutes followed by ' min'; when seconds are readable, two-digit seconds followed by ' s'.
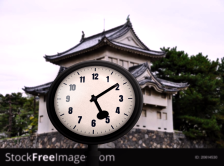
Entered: 5 h 09 min
